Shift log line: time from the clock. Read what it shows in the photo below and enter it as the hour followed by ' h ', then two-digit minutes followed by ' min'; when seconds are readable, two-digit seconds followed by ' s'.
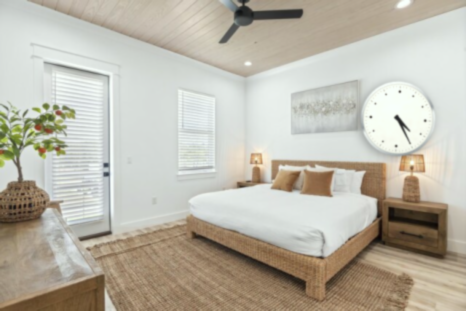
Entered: 4 h 25 min
